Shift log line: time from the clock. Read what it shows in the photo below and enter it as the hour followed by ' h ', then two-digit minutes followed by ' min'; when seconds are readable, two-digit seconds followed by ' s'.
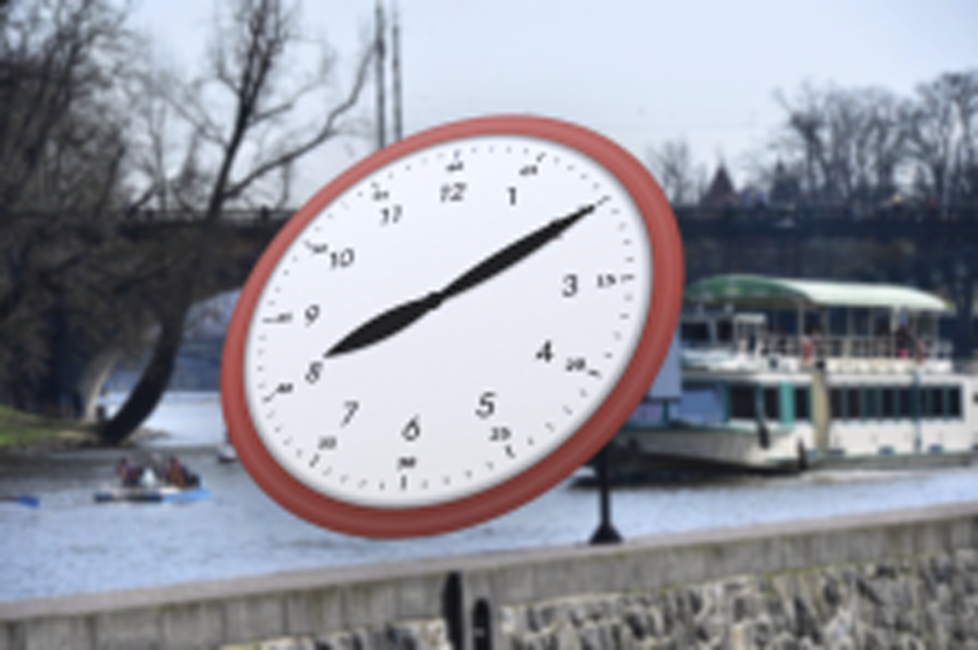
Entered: 8 h 10 min
